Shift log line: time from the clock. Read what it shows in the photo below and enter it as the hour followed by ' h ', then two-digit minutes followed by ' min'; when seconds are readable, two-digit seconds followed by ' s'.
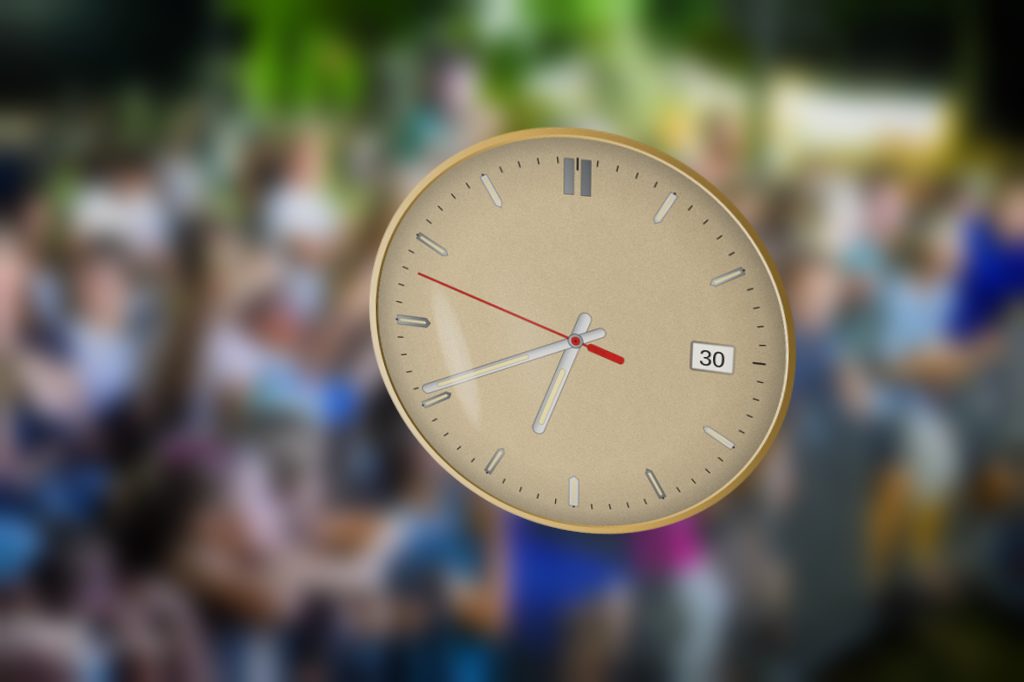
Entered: 6 h 40 min 48 s
